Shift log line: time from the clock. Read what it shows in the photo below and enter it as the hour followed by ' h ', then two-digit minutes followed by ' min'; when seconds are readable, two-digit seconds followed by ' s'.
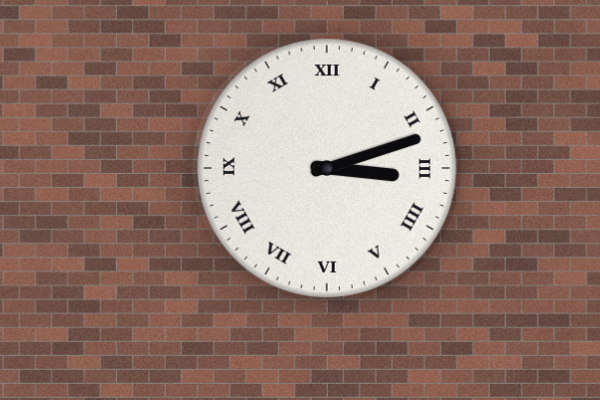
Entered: 3 h 12 min
